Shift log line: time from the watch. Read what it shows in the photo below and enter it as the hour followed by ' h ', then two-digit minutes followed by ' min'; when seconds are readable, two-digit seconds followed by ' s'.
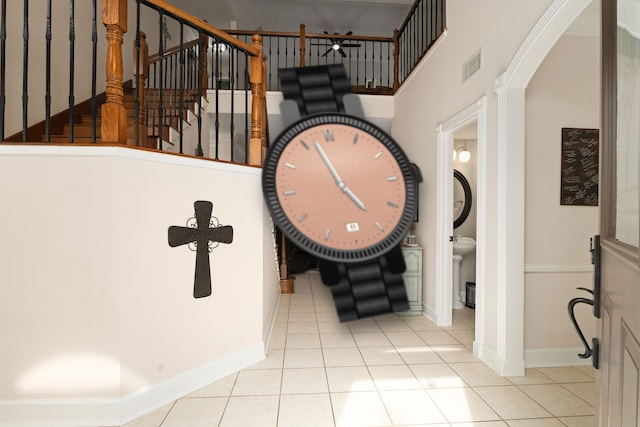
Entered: 4 h 57 min
